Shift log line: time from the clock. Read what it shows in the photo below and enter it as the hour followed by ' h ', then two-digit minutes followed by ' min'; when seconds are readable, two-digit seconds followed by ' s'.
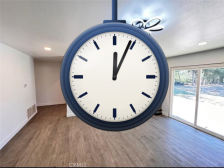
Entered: 12 h 04 min
